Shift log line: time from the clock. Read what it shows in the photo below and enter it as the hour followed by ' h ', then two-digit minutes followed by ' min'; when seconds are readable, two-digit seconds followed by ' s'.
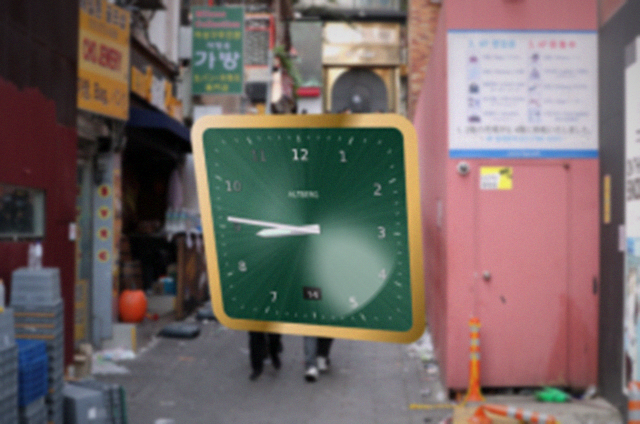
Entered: 8 h 46 min
